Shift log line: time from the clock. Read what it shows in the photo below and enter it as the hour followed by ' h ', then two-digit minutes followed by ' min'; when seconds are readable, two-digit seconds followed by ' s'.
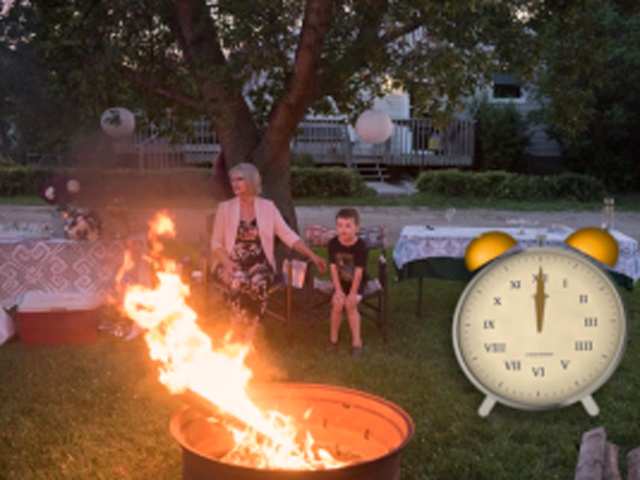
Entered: 12 h 00 min
